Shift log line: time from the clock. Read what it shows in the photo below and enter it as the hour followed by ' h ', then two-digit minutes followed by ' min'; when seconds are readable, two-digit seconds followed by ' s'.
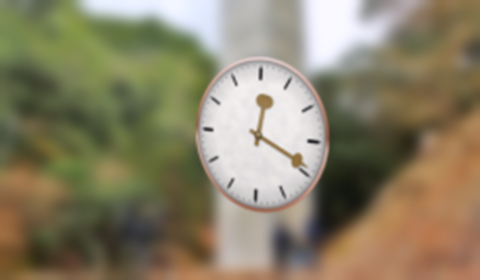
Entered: 12 h 19 min
